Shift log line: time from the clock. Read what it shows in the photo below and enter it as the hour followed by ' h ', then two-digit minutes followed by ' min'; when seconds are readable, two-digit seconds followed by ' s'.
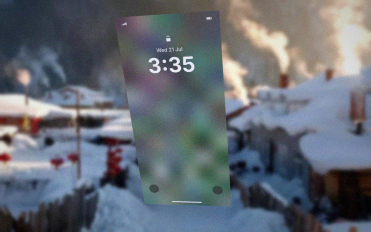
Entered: 3 h 35 min
